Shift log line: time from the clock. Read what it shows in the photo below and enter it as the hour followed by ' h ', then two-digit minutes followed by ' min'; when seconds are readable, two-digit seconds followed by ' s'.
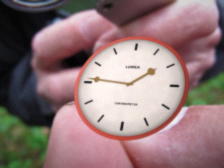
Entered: 1 h 46 min
